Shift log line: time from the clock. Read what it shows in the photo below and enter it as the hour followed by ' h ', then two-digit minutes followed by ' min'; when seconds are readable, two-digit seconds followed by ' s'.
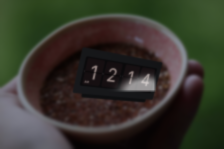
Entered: 12 h 14 min
